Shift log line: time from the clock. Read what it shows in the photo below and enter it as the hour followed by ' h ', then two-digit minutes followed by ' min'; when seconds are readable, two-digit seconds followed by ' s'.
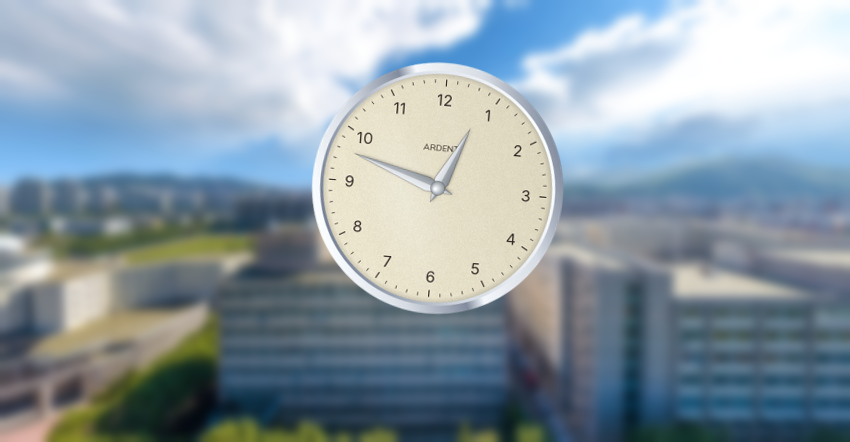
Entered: 12 h 48 min
